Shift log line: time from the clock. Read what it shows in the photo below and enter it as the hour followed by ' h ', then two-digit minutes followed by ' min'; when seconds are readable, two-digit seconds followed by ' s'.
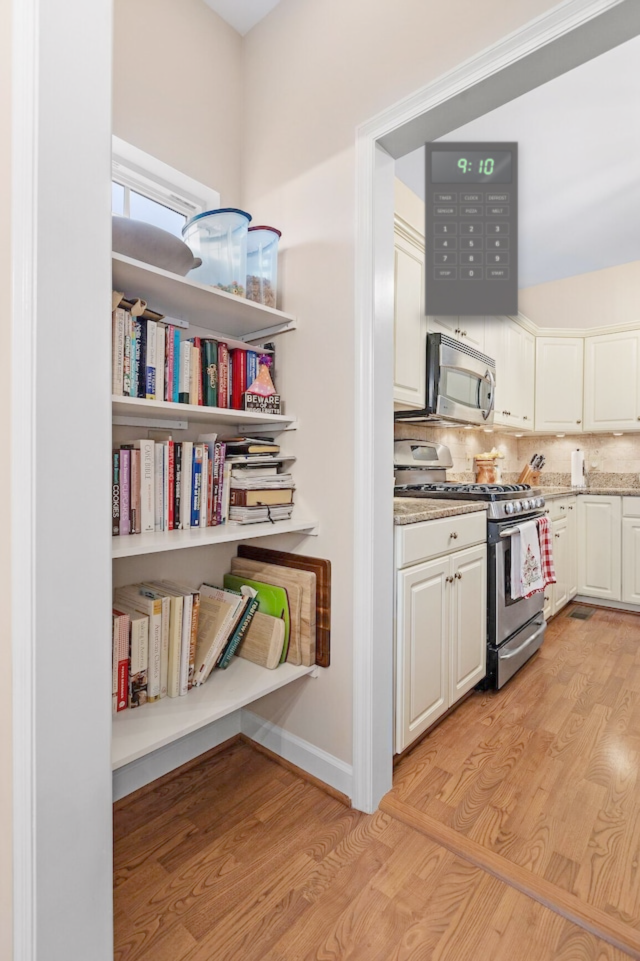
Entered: 9 h 10 min
